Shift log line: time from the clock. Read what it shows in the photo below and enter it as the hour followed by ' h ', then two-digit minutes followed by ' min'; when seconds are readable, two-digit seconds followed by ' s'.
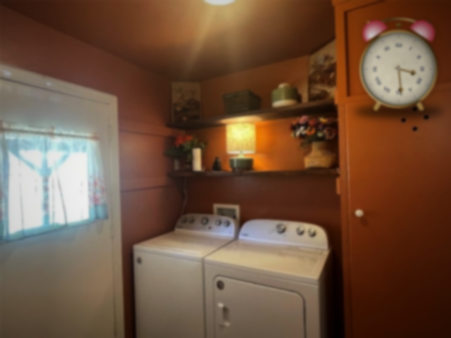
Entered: 3 h 29 min
